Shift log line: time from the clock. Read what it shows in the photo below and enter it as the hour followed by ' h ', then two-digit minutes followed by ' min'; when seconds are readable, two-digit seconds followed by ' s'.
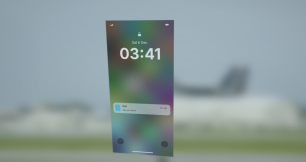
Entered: 3 h 41 min
